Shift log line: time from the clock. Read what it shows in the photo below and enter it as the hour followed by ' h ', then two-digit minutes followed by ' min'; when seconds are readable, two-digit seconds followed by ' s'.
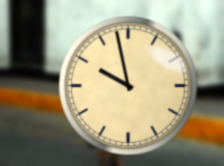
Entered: 9 h 58 min
